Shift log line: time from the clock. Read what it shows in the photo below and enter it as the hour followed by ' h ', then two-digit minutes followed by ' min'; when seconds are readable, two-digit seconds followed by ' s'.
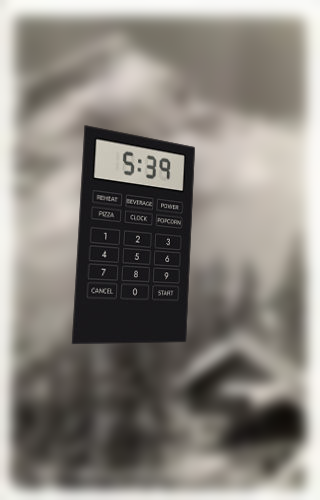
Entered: 5 h 39 min
